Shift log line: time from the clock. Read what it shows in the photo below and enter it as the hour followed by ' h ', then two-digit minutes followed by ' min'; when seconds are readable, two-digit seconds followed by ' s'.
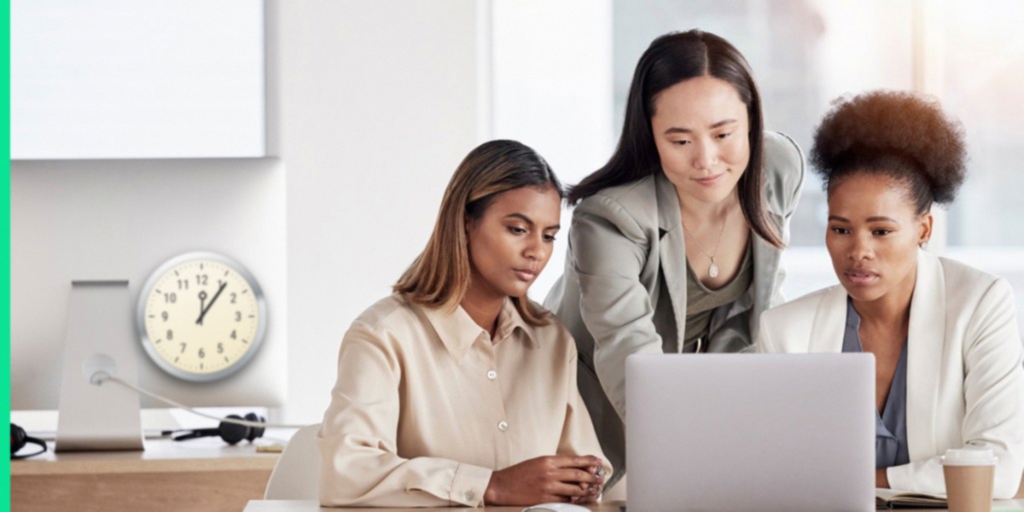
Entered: 12 h 06 min
